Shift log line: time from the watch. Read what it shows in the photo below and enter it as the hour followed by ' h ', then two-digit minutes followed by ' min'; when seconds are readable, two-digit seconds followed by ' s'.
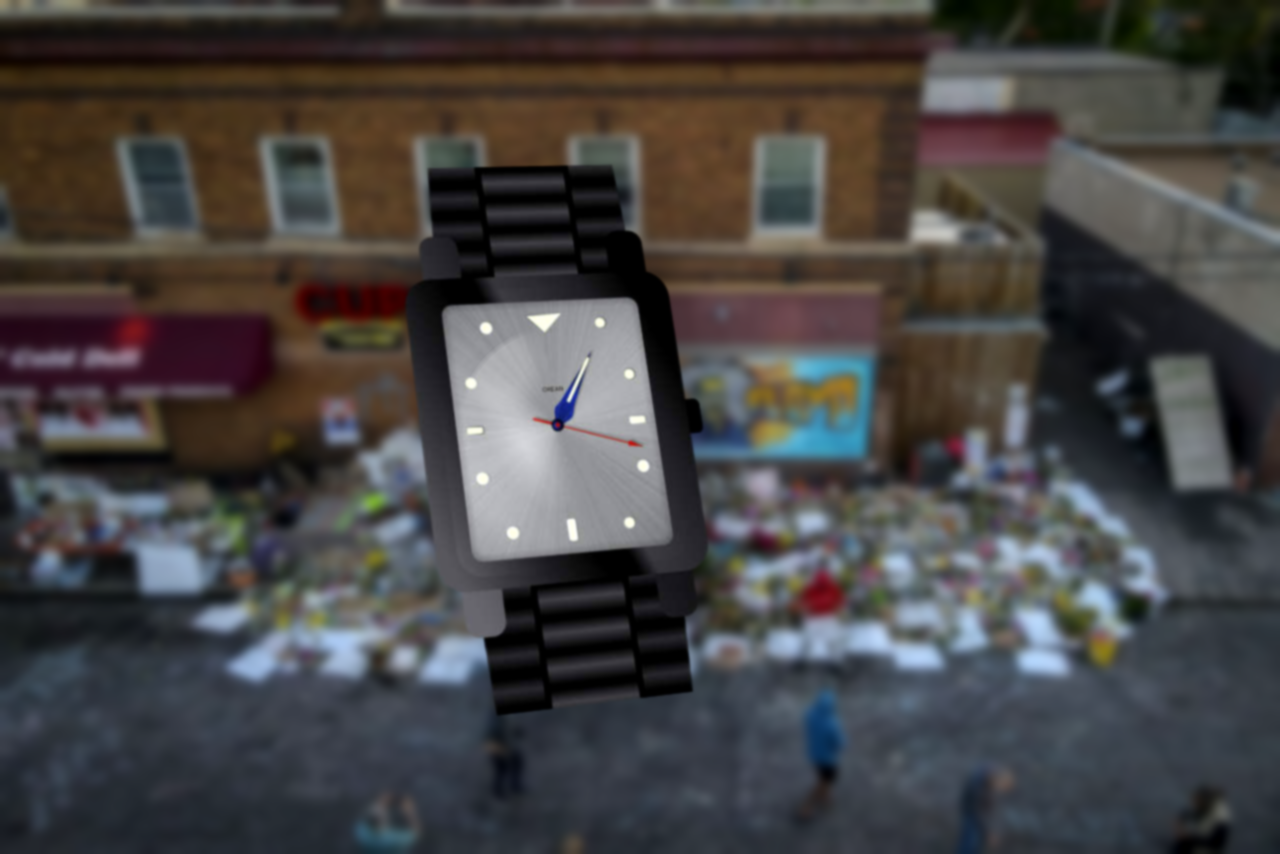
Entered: 1 h 05 min 18 s
